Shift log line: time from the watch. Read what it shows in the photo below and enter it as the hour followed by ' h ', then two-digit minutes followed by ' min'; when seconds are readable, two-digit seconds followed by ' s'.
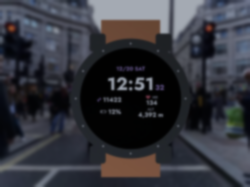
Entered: 12 h 51 min
